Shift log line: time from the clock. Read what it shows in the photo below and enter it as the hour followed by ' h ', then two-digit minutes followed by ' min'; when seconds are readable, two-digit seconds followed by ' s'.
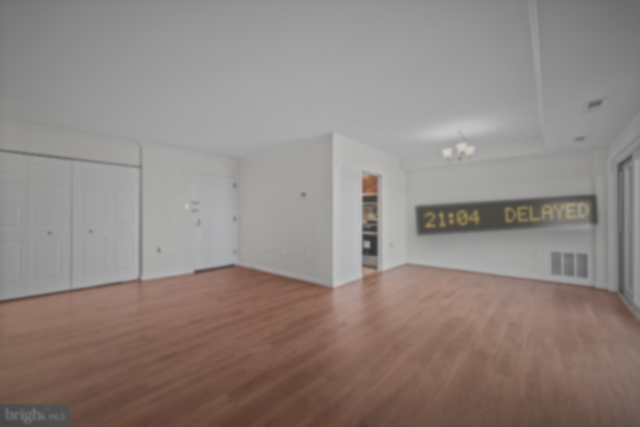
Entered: 21 h 04 min
